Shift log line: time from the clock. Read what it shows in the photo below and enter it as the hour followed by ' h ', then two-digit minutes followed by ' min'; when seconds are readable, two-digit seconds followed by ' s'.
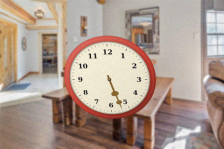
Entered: 5 h 27 min
